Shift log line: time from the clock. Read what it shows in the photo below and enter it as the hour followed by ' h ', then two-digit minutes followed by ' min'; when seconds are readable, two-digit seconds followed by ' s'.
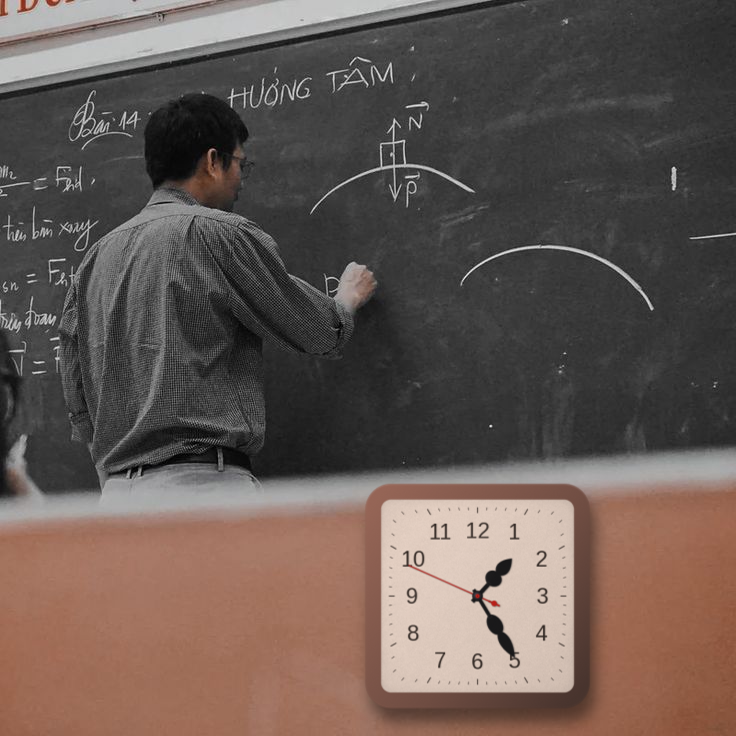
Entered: 1 h 24 min 49 s
